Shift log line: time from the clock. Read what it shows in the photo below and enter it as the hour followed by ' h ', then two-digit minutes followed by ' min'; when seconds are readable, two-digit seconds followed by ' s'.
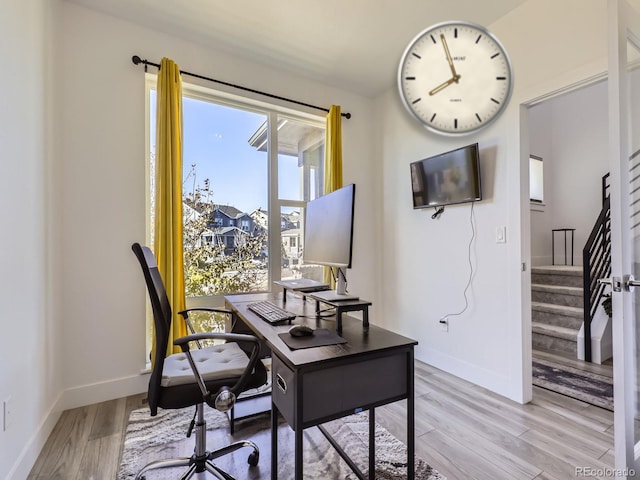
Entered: 7 h 57 min
